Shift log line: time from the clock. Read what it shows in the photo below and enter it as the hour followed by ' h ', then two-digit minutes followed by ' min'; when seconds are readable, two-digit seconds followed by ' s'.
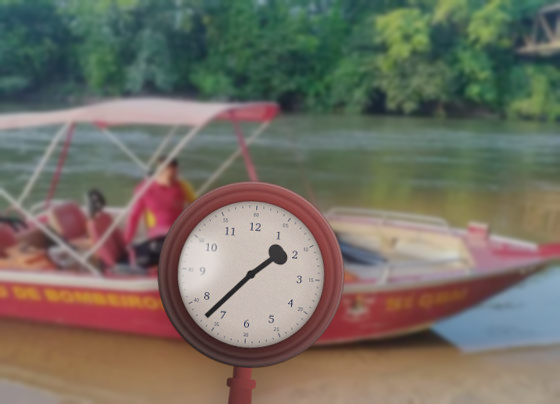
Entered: 1 h 37 min
